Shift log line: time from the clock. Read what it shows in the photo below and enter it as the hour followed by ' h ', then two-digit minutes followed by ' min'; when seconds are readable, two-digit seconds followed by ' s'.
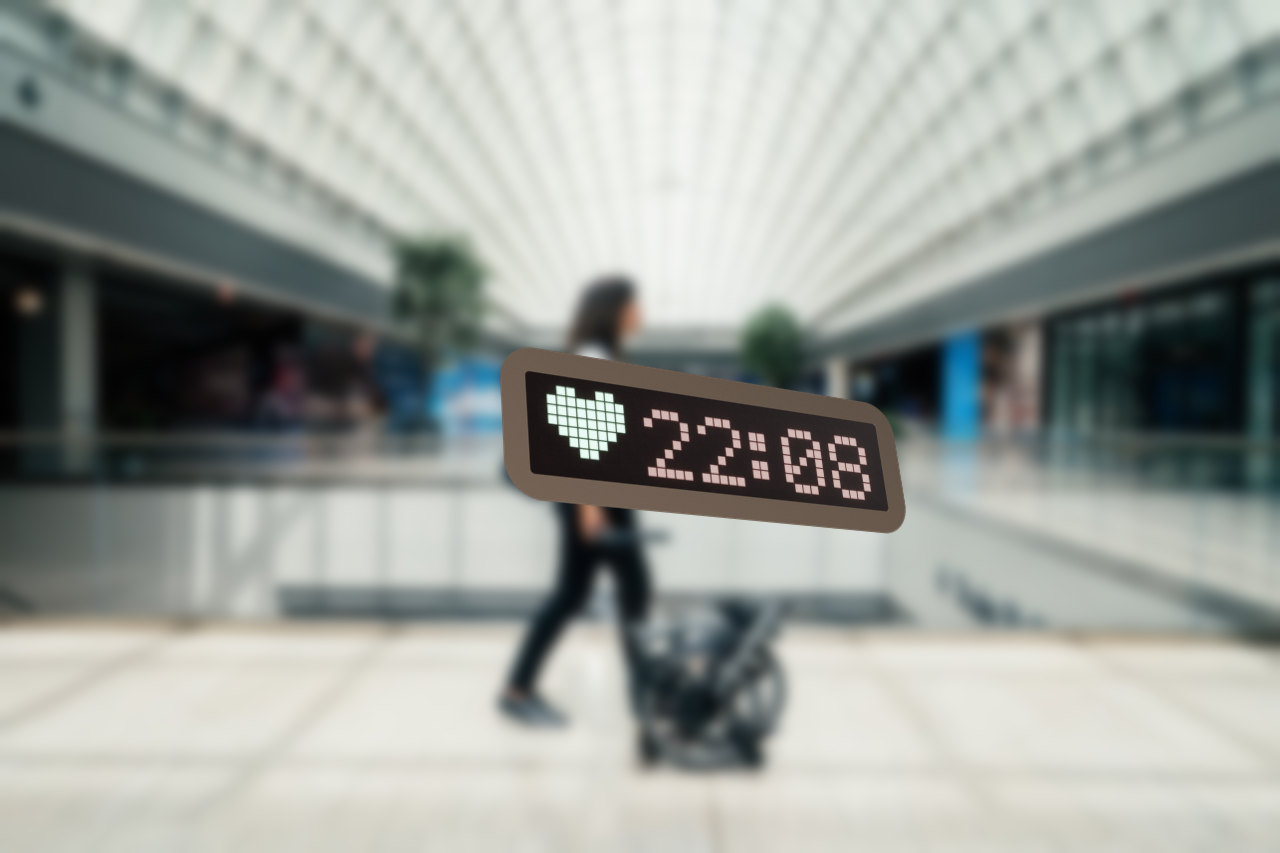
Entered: 22 h 08 min
